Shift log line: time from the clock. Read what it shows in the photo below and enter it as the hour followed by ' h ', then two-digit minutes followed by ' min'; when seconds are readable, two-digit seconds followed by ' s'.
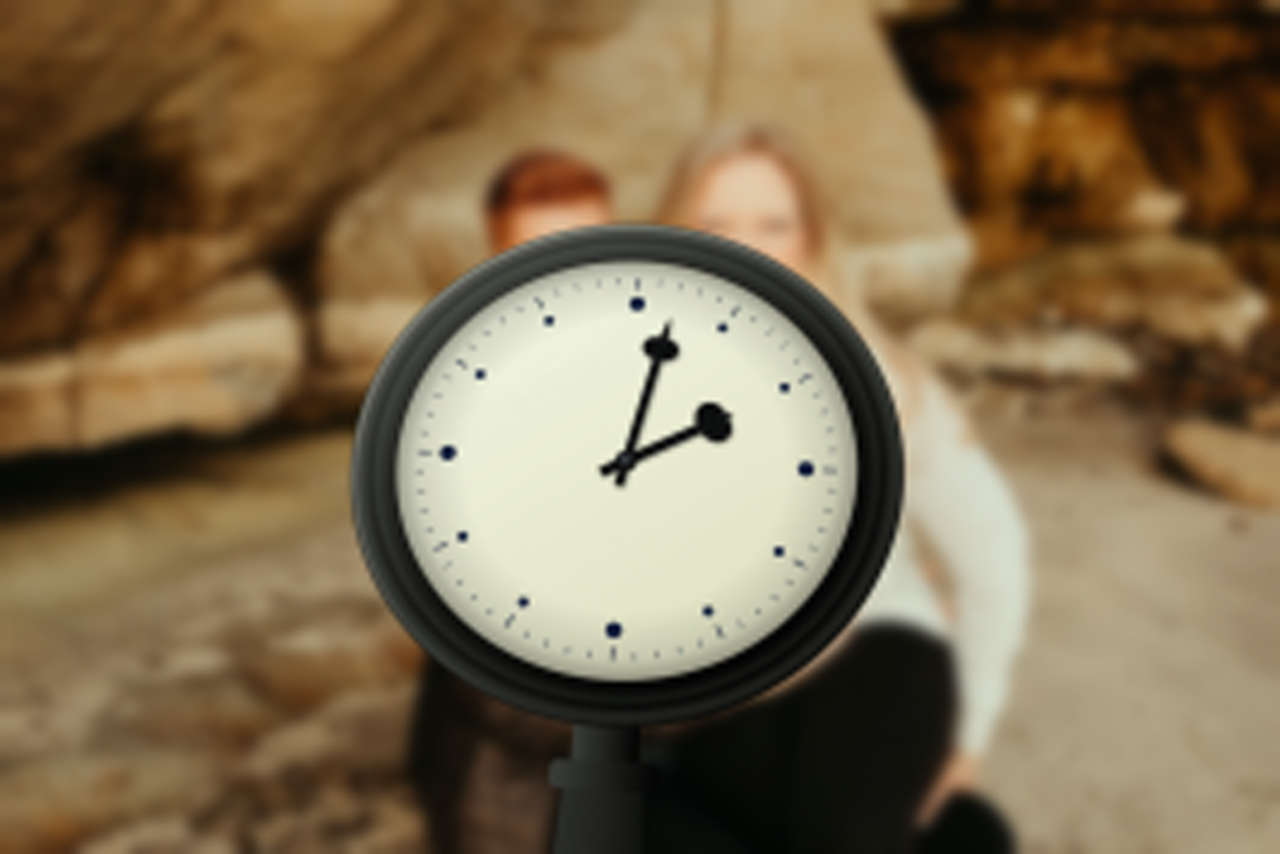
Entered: 2 h 02 min
